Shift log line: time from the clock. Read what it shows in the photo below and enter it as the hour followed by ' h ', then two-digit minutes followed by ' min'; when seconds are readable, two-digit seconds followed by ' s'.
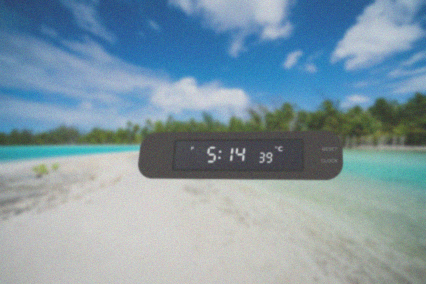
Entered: 5 h 14 min
